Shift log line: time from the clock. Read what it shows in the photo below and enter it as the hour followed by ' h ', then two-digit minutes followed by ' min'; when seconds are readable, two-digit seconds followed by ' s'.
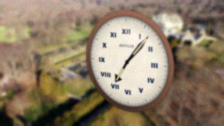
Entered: 7 h 07 min
